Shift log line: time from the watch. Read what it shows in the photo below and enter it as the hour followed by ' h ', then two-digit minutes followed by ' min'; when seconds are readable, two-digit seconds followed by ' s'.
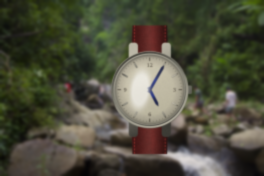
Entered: 5 h 05 min
